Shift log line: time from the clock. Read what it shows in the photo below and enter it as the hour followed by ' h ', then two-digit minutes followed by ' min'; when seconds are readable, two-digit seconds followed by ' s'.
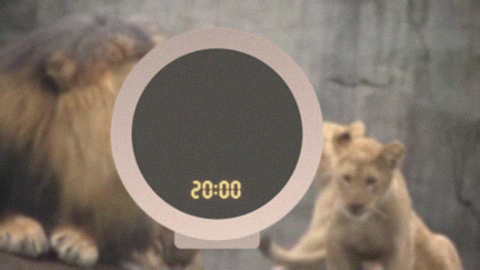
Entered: 20 h 00 min
